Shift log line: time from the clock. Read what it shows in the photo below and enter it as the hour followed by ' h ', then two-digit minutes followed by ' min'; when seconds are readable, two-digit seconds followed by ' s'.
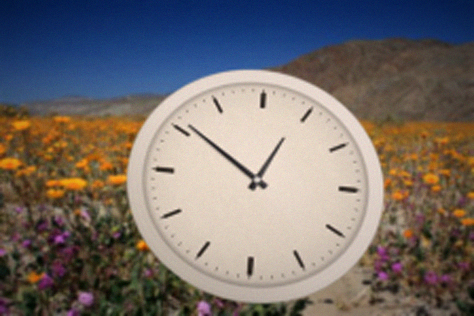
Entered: 12 h 51 min
